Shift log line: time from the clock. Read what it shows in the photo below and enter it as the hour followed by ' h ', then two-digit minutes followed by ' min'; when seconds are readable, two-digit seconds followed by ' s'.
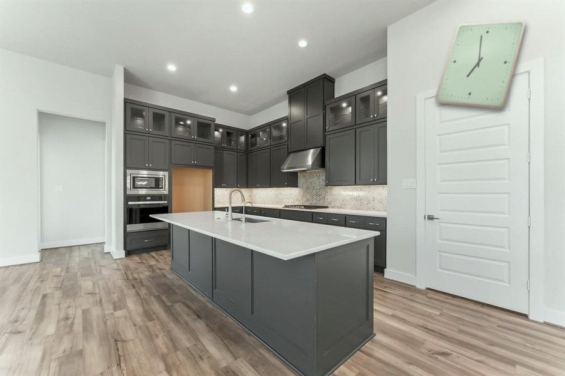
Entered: 6 h 58 min
